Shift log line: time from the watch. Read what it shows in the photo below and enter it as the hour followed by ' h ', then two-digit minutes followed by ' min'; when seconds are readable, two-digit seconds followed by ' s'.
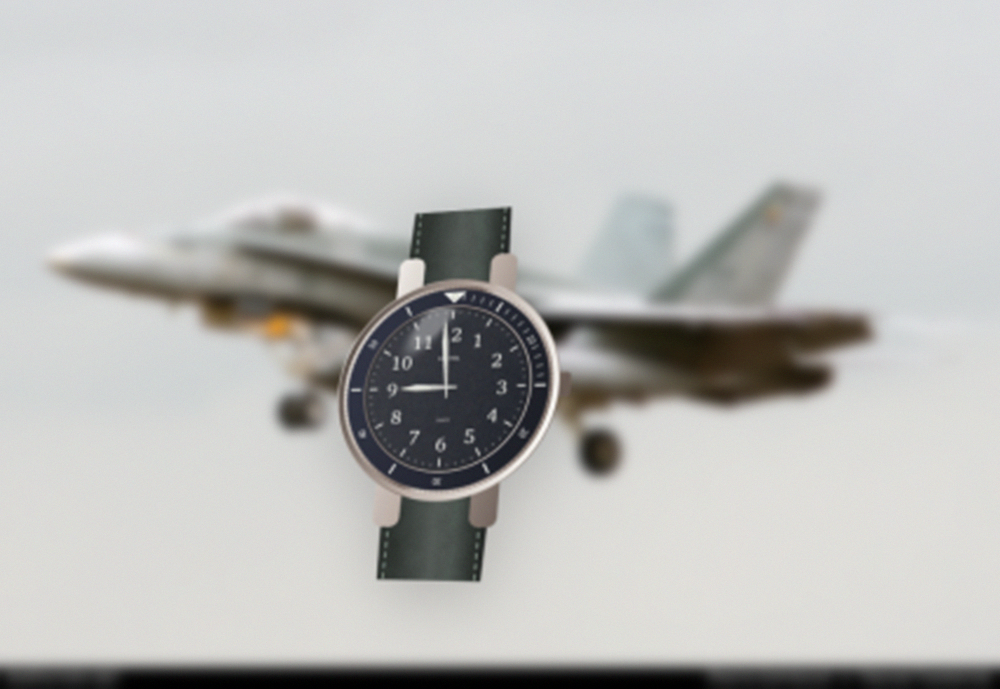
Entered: 8 h 59 min
